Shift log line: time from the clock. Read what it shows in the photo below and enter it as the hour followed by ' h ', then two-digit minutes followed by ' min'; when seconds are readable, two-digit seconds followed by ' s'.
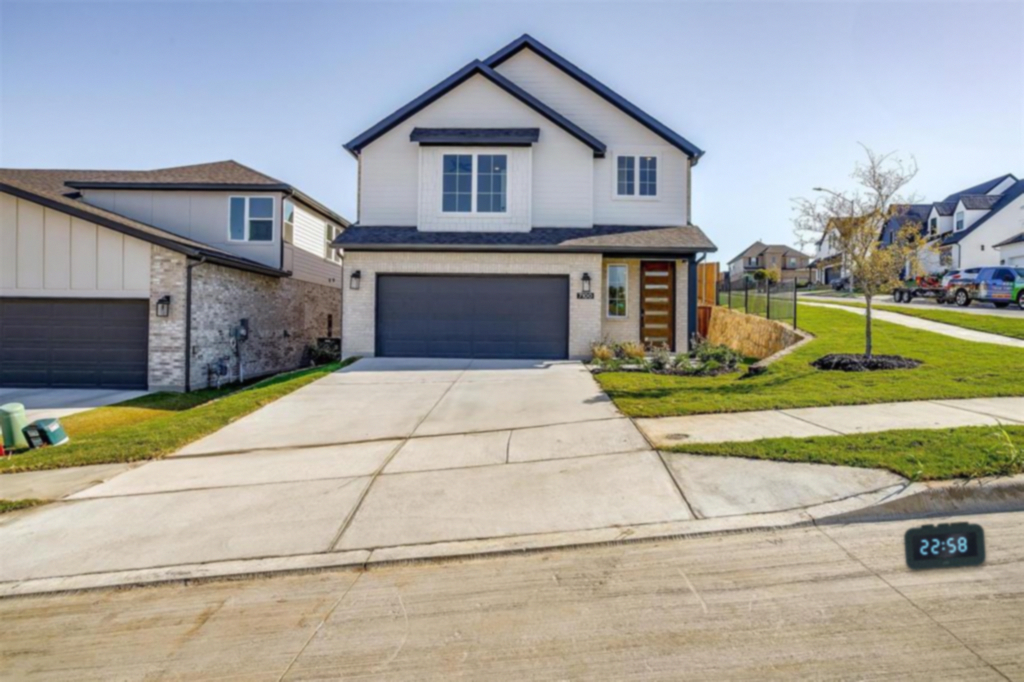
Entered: 22 h 58 min
